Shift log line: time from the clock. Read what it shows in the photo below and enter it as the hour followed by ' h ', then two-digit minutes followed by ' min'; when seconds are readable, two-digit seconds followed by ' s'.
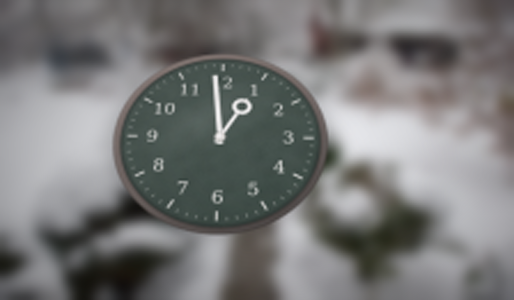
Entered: 12 h 59 min
